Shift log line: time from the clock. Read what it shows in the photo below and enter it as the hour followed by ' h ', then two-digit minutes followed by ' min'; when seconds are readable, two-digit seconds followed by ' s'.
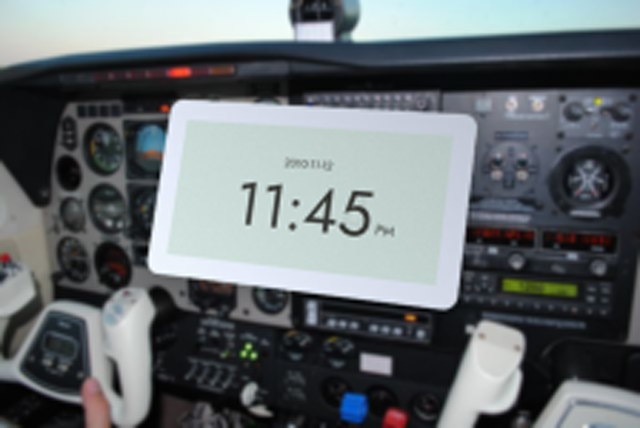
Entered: 11 h 45 min
